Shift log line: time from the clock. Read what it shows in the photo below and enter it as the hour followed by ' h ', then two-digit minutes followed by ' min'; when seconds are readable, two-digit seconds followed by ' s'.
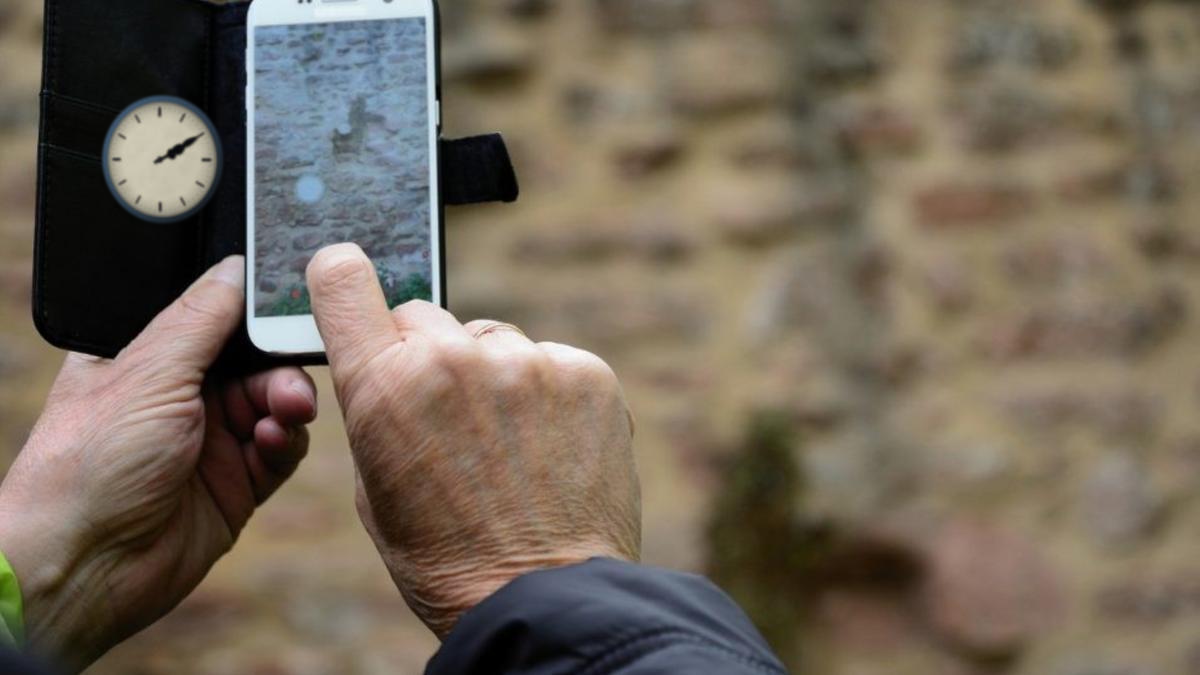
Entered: 2 h 10 min
